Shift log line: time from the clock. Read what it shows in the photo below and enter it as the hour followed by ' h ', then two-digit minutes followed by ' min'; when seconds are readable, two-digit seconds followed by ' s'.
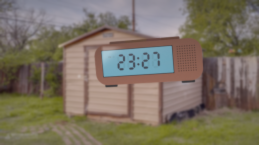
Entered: 23 h 27 min
